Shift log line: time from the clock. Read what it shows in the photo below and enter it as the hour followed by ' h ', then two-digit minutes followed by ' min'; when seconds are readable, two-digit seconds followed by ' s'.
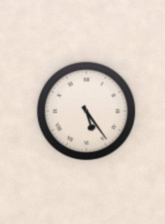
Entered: 5 h 24 min
